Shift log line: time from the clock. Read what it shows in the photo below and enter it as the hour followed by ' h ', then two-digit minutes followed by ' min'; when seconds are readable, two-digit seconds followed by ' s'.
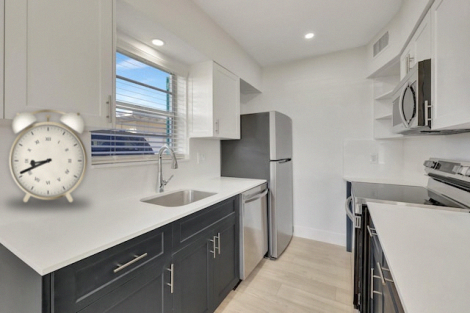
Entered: 8 h 41 min
